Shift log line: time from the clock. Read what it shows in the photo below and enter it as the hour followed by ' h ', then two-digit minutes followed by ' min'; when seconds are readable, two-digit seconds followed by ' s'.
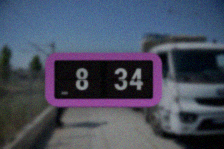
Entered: 8 h 34 min
